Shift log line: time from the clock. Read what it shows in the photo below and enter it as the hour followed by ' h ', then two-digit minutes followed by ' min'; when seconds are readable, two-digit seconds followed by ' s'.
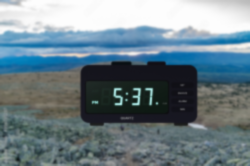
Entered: 5 h 37 min
